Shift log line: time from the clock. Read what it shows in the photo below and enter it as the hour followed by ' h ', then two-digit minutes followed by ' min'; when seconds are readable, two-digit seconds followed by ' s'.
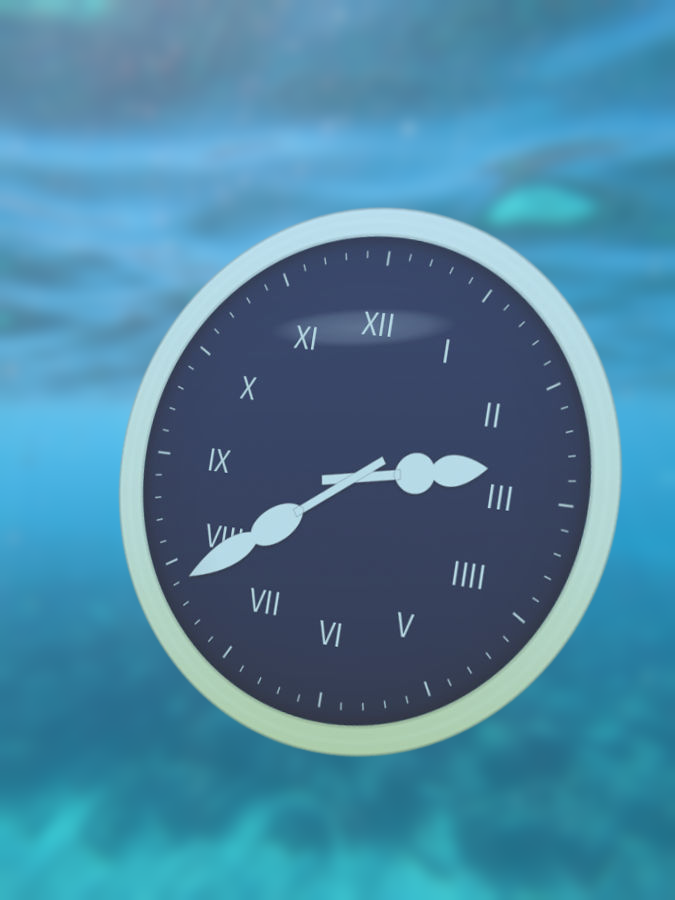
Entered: 2 h 39 min
